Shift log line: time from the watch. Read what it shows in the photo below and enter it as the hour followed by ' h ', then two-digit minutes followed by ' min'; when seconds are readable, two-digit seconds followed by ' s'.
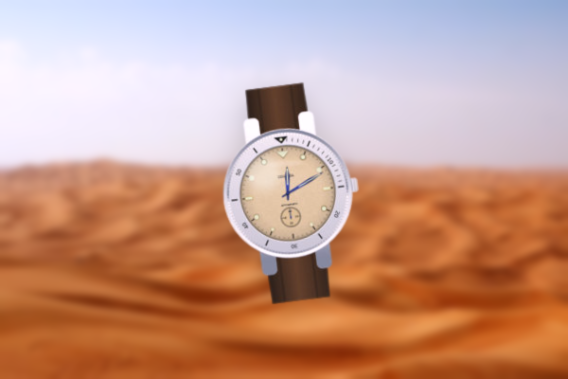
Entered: 12 h 11 min
